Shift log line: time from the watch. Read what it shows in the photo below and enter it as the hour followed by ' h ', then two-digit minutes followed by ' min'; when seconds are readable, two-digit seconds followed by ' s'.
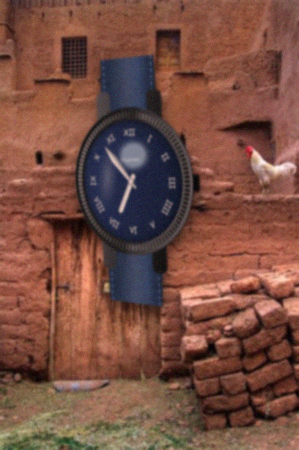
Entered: 6 h 53 min
